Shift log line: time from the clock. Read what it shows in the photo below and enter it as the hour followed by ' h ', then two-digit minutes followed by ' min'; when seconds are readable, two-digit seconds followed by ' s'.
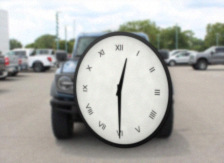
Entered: 12 h 30 min
